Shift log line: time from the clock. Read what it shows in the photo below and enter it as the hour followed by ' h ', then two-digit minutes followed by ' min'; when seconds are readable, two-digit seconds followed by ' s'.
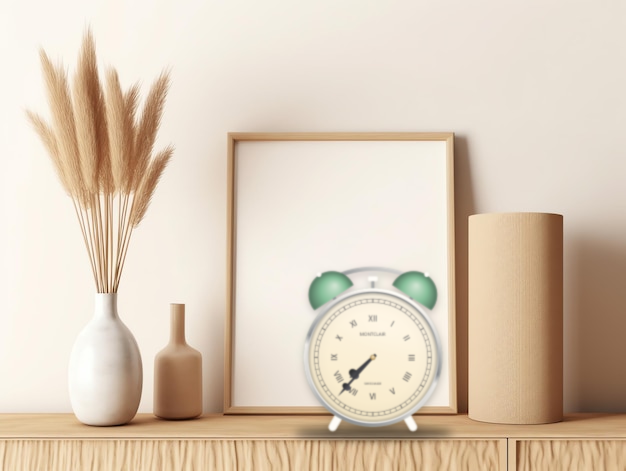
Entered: 7 h 37 min
